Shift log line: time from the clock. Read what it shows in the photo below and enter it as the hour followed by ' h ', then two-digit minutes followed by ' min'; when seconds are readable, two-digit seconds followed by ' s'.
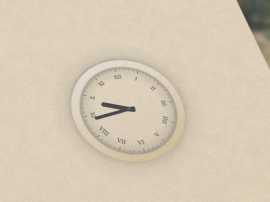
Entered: 9 h 44 min
